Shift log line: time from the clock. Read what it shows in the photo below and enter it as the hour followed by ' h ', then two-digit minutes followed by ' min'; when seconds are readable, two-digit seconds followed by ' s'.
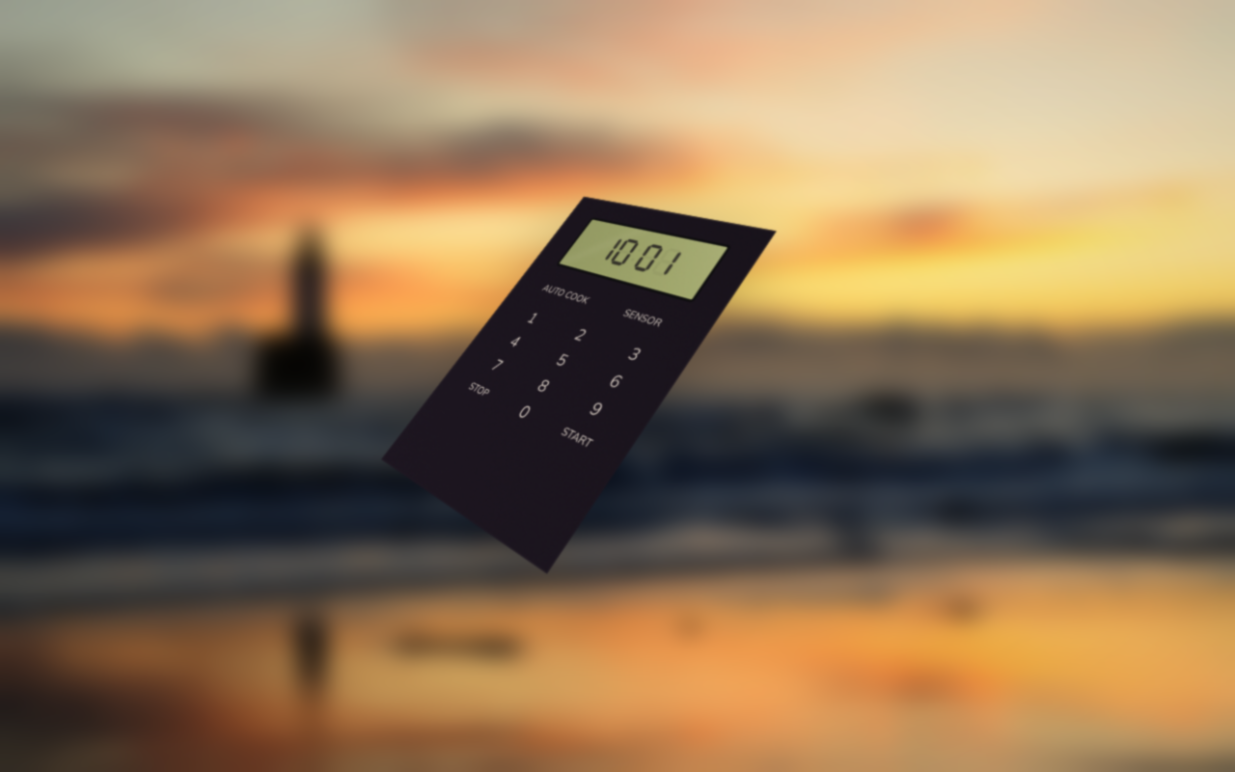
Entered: 10 h 01 min
